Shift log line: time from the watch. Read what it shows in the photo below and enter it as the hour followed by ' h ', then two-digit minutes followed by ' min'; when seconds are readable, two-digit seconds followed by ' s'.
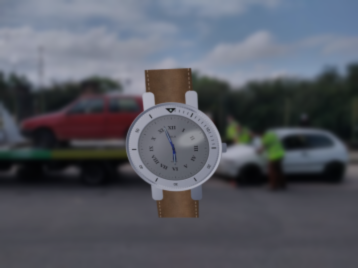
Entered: 5 h 57 min
